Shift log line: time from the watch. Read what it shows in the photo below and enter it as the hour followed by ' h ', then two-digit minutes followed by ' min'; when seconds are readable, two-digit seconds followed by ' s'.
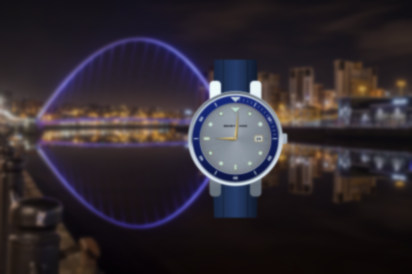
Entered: 9 h 01 min
